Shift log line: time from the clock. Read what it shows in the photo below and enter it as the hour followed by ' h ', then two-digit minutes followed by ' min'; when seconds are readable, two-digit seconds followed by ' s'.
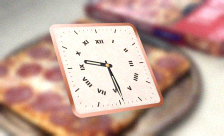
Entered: 9 h 29 min
